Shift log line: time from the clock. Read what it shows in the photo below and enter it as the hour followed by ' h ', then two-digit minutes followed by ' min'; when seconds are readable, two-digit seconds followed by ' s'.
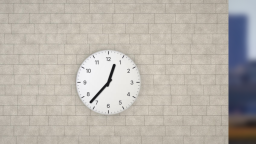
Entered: 12 h 37 min
